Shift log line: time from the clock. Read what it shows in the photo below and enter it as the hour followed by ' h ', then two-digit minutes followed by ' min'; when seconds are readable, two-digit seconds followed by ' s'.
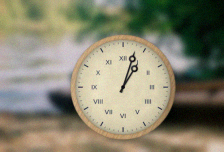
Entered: 1 h 03 min
